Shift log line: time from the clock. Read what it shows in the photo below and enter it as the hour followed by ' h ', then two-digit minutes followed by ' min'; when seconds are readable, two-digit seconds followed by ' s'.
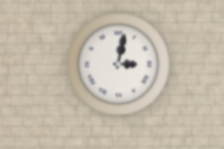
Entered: 3 h 02 min
